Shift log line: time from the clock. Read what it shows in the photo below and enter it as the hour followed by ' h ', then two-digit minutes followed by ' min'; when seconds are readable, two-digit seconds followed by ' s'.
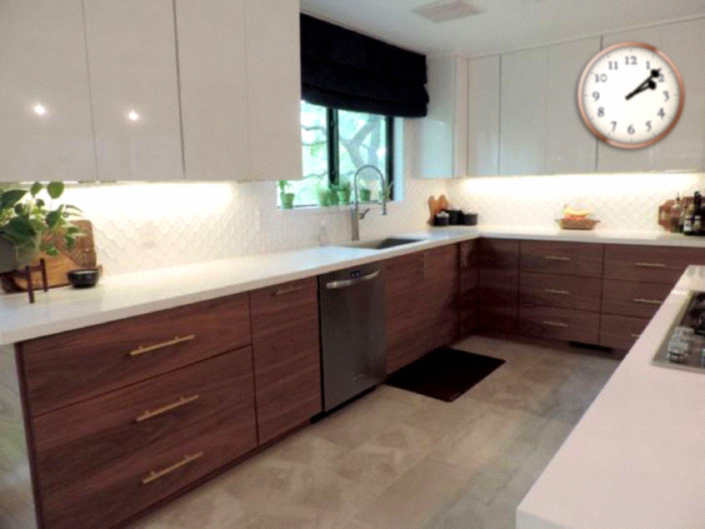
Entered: 2 h 08 min
